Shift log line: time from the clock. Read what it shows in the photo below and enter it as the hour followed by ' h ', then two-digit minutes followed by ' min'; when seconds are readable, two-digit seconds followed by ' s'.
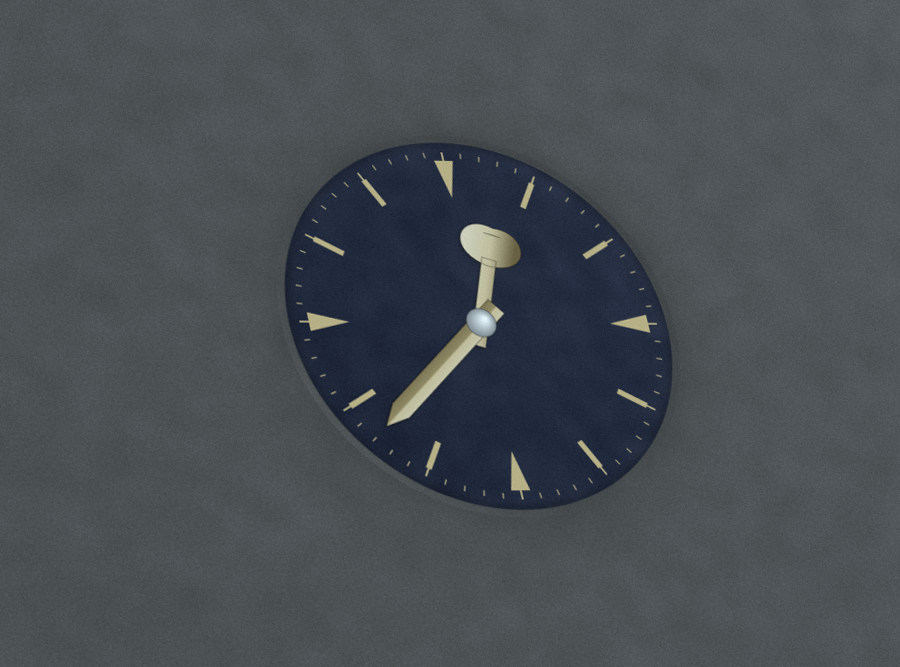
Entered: 12 h 38 min
